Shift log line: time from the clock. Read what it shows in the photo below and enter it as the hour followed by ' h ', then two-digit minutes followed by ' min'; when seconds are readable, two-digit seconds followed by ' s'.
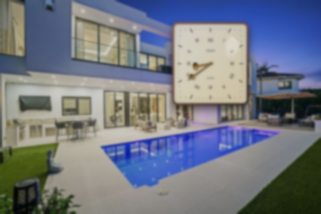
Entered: 8 h 39 min
